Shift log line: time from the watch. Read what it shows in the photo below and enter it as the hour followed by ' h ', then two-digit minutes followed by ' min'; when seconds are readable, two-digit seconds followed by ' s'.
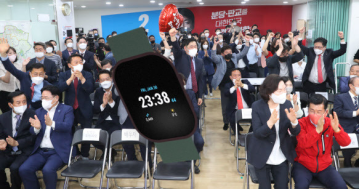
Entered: 23 h 38 min
